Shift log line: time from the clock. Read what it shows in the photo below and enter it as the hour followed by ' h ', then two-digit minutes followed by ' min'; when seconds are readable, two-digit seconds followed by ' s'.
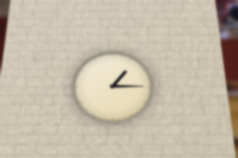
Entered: 1 h 15 min
